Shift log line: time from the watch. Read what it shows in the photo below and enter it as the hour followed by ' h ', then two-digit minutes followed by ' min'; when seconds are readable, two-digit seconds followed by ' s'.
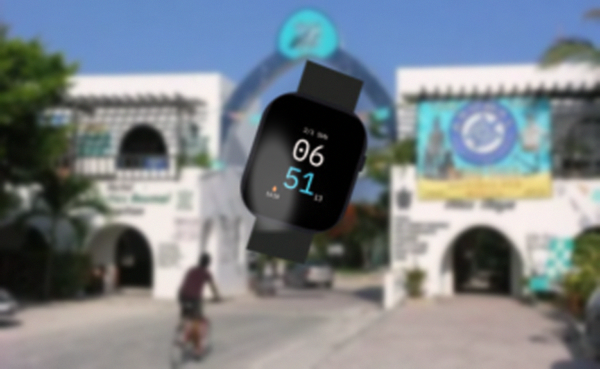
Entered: 6 h 51 min
